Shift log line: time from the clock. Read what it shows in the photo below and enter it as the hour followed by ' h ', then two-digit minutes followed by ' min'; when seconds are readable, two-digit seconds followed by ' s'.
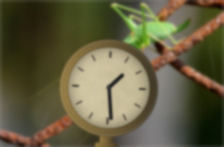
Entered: 1 h 29 min
